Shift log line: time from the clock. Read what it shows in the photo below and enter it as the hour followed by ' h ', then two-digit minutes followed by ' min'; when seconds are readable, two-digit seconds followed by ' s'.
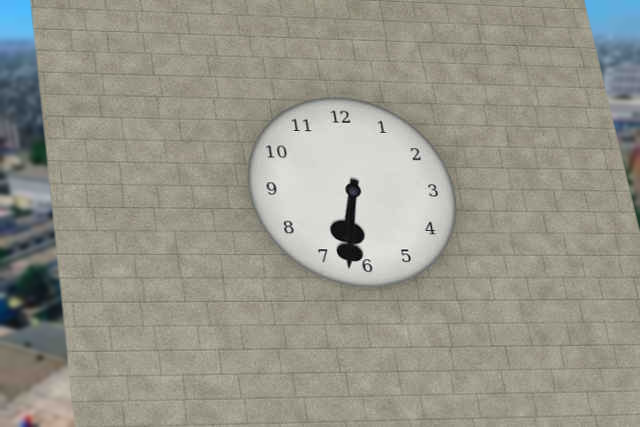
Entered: 6 h 32 min
